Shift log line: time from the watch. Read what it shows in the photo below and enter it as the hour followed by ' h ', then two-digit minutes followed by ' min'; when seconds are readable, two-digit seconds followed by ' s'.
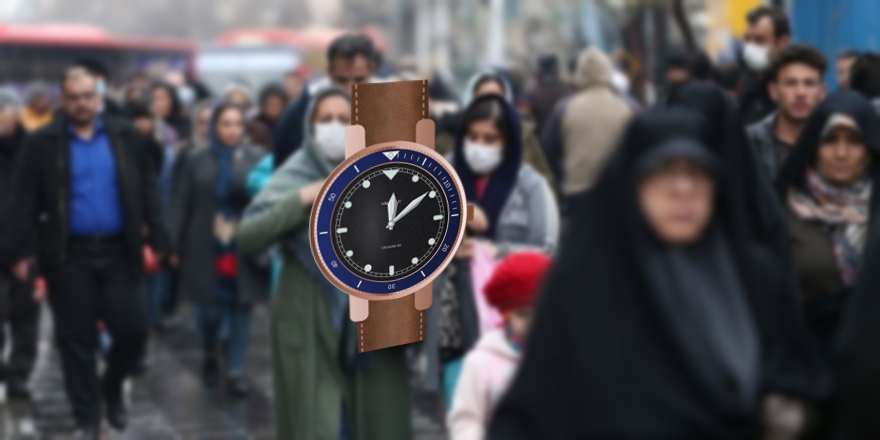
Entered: 12 h 09 min
